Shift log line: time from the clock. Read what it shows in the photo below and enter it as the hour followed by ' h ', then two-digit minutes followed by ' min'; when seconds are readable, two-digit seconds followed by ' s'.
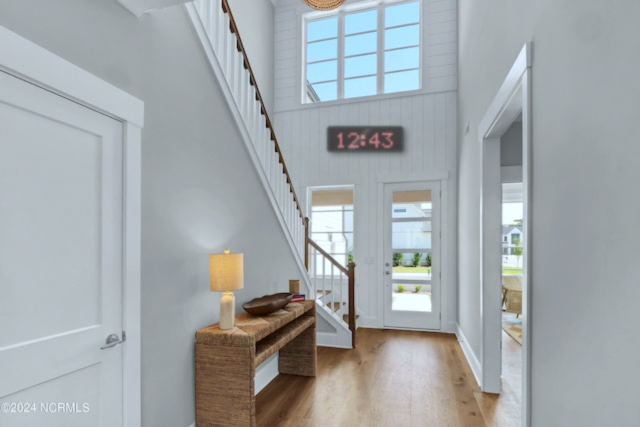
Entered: 12 h 43 min
